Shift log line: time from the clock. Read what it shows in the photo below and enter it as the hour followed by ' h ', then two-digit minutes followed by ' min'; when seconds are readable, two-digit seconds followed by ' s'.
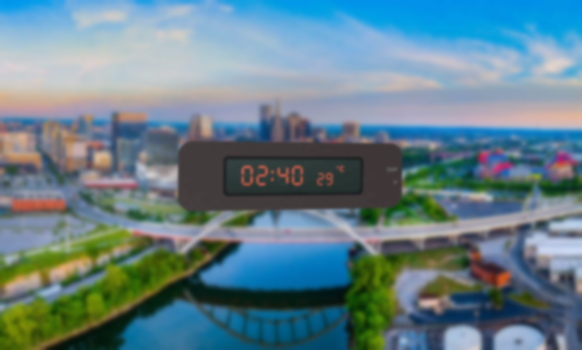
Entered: 2 h 40 min
